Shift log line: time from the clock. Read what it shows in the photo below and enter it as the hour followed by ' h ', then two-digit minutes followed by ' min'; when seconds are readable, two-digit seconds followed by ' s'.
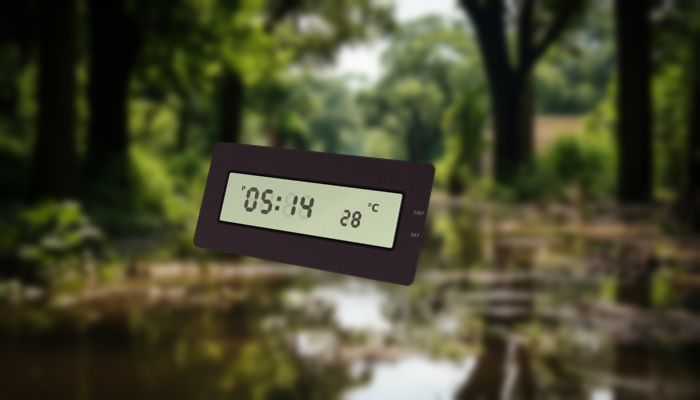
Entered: 5 h 14 min
